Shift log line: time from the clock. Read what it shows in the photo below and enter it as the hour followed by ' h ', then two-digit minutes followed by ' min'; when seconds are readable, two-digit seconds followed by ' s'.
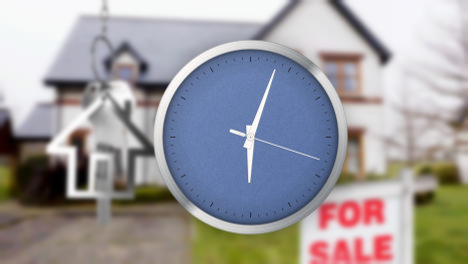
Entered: 6 h 03 min 18 s
